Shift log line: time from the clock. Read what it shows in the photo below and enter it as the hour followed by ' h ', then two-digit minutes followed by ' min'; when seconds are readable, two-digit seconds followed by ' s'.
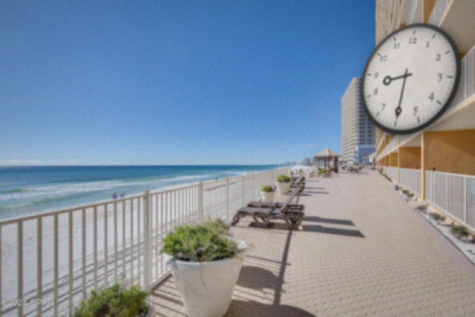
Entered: 8 h 30 min
